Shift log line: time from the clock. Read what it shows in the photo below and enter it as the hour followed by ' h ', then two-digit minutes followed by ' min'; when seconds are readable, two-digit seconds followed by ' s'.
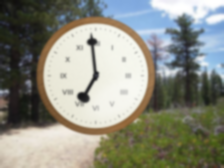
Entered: 6 h 59 min
